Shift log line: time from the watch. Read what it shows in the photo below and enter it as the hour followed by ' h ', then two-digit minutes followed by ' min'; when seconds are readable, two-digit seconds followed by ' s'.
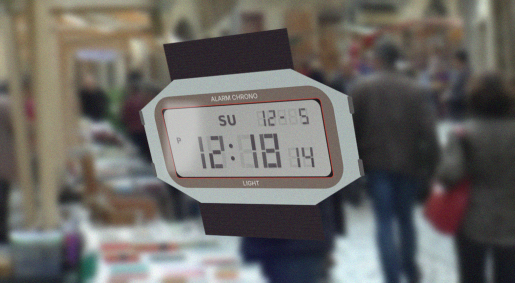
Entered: 12 h 18 min 14 s
